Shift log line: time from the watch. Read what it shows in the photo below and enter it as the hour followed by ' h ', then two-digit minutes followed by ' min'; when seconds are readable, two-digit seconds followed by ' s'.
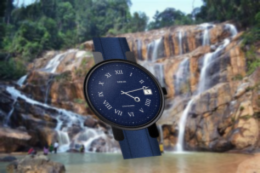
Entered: 4 h 13 min
